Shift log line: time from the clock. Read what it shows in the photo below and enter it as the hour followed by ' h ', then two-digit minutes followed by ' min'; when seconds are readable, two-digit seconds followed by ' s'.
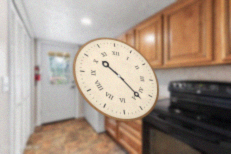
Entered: 10 h 23 min
